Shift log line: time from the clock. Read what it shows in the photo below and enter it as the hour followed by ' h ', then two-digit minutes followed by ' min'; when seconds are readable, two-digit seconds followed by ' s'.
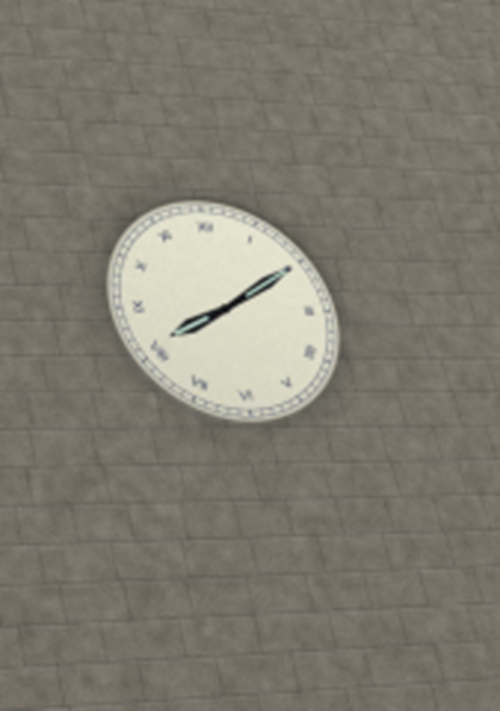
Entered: 8 h 10 min
